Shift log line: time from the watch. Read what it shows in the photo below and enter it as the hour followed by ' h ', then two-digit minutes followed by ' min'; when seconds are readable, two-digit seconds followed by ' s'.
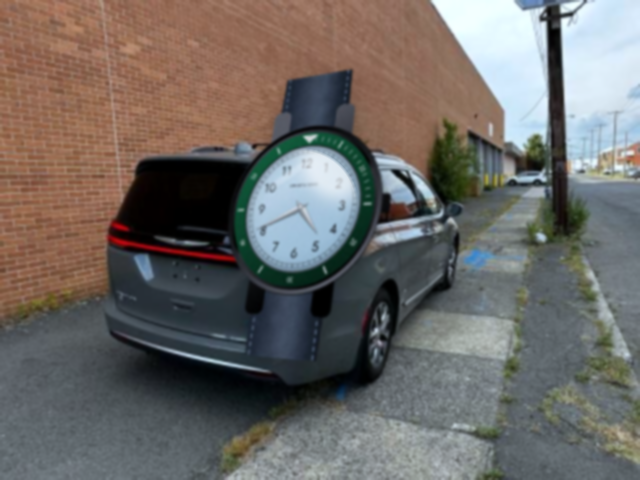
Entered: 4 h 41 min
